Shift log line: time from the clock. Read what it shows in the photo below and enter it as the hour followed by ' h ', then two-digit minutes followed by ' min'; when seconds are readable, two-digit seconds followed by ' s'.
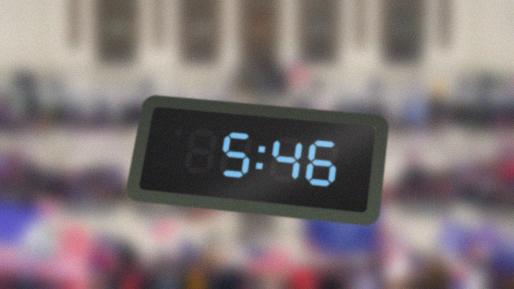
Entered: 5 h 46 min
